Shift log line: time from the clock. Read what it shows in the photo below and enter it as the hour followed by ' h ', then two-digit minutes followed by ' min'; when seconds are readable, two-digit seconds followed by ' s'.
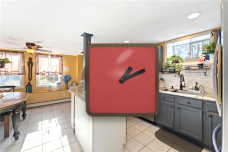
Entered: 1 h 11 min
